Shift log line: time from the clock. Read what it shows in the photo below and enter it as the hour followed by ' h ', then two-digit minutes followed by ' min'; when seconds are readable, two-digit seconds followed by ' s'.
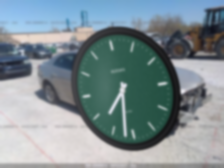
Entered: 7 h 32 min
